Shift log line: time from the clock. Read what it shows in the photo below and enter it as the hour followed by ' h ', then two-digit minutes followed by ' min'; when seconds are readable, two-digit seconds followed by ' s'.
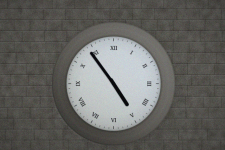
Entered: 4 h 54 min
